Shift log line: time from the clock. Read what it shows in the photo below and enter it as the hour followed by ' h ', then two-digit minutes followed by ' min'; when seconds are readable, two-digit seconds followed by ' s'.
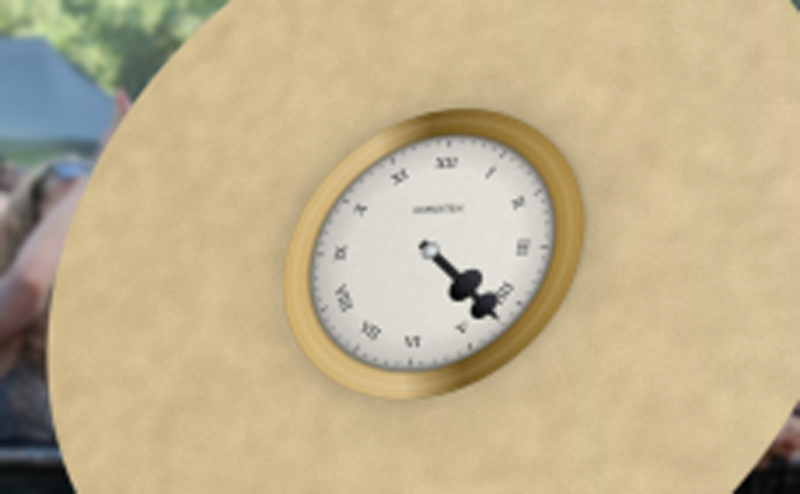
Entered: 4 h 22 min
